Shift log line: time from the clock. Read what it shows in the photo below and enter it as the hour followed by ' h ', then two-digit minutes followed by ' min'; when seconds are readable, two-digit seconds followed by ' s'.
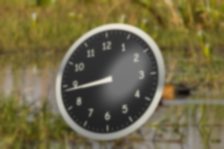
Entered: 8 h 44 min
